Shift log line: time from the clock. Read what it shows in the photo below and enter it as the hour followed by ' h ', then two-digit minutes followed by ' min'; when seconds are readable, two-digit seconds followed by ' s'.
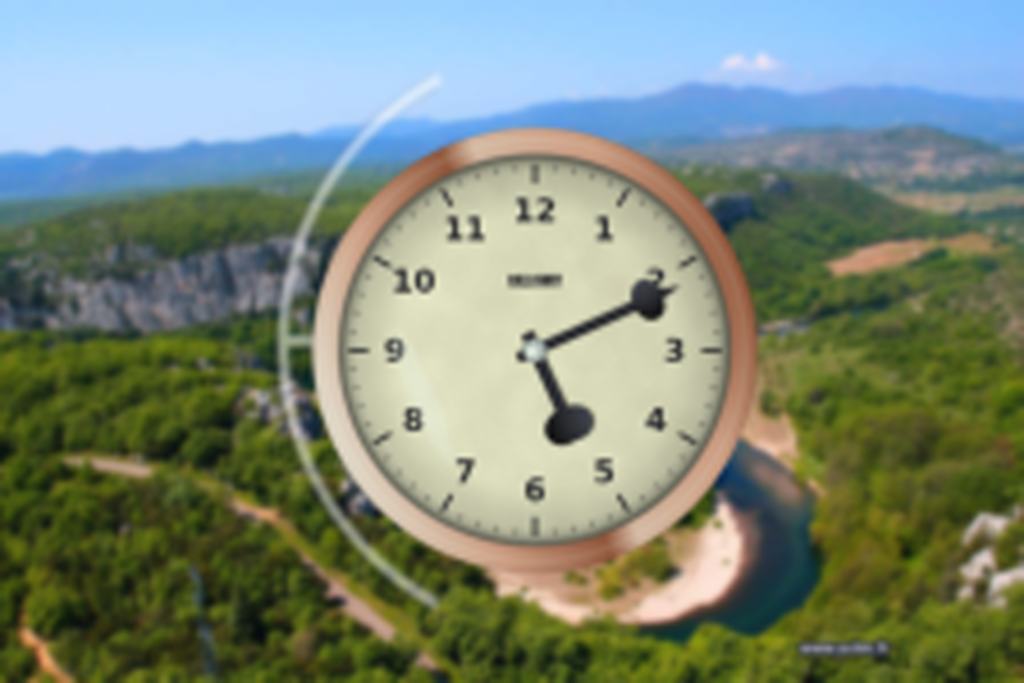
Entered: 5 h 11 min
